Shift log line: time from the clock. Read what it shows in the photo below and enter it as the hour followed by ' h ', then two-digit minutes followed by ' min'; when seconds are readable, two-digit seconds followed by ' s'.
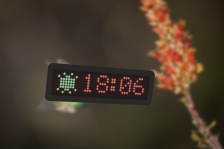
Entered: 18 h 06 min
